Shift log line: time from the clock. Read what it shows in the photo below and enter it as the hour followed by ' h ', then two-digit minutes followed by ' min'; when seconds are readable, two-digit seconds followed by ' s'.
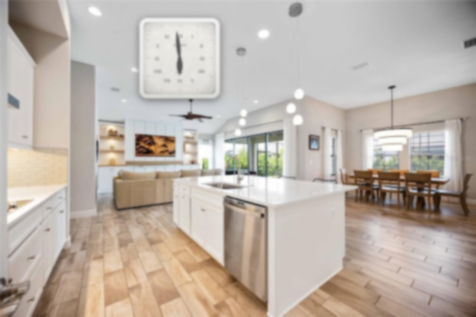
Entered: 5 h 59 min
